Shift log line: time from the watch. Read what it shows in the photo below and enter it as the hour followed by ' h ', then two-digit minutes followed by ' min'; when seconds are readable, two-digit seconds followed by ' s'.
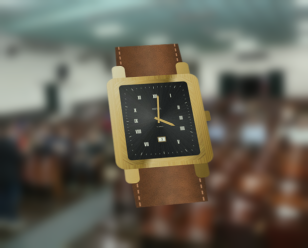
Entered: 4 h 01 min
